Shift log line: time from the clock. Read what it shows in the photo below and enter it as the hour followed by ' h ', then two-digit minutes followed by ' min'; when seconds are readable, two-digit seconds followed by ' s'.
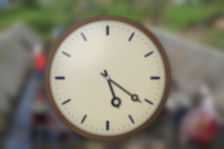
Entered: 5 h 21 min
